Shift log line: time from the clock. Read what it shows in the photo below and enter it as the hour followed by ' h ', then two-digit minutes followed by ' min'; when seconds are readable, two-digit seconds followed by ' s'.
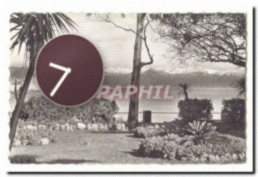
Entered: 9 h 36 min
